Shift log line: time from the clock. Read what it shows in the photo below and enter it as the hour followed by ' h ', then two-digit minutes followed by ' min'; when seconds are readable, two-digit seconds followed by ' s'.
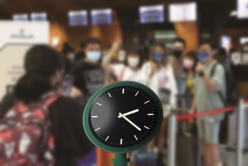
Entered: 2 h 22 min
